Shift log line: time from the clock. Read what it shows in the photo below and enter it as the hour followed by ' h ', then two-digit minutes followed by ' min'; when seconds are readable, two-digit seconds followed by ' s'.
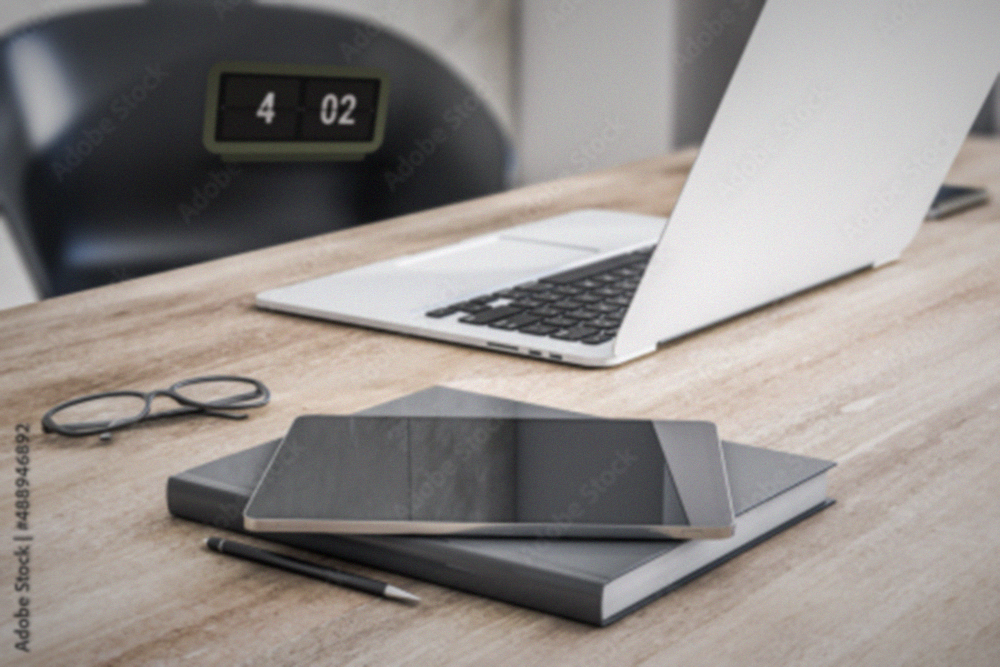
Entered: 4 h 02 min
